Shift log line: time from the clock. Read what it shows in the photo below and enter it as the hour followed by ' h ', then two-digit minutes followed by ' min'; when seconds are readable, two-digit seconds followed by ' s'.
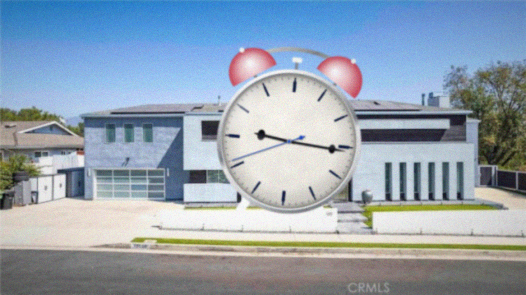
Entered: 9 h 15 min 41 s
